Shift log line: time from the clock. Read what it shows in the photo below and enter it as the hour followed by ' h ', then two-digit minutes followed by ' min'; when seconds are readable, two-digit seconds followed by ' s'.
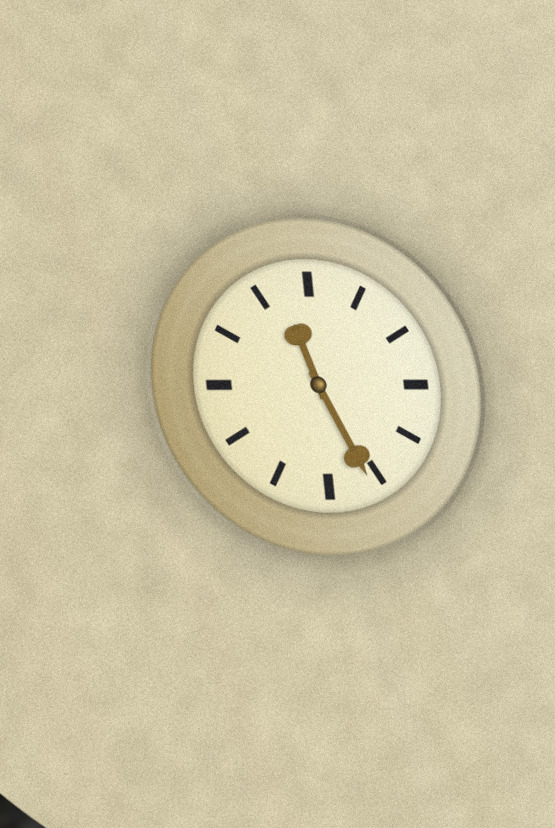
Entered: 11 h 26 min
